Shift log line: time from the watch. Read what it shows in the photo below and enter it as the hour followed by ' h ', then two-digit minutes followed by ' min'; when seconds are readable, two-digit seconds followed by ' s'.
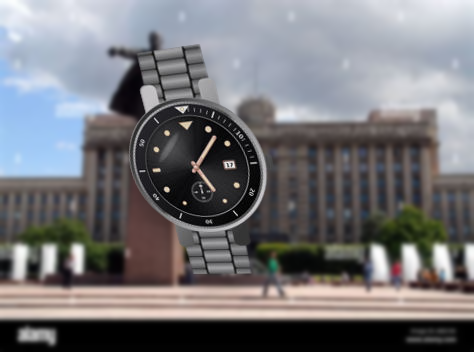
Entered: 5 h 07 min
